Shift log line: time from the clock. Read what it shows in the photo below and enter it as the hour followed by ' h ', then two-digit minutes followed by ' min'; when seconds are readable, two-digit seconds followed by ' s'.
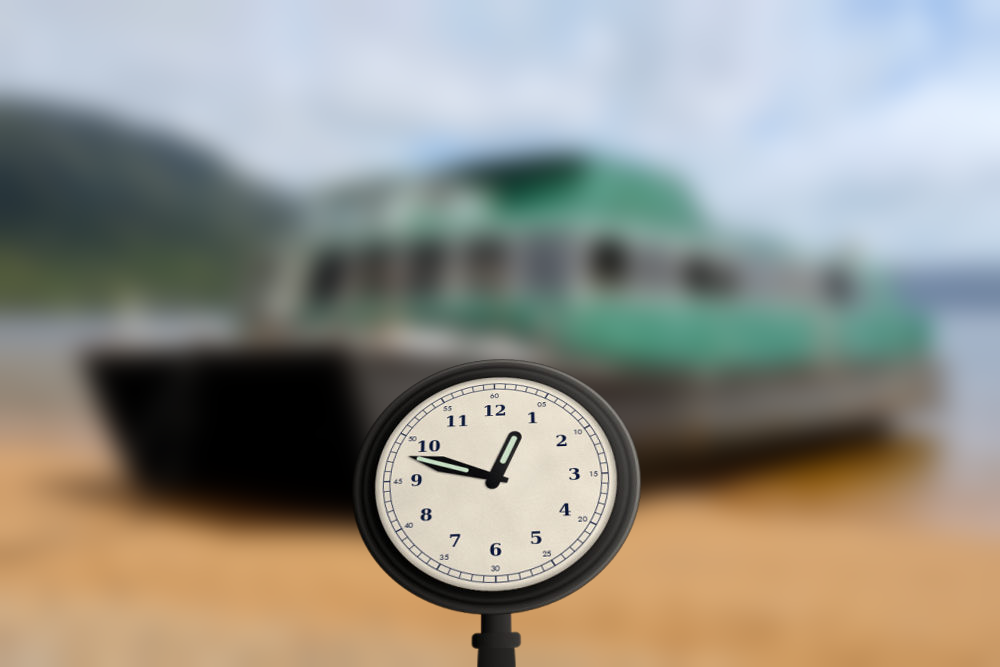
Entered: 12 h 48 min
